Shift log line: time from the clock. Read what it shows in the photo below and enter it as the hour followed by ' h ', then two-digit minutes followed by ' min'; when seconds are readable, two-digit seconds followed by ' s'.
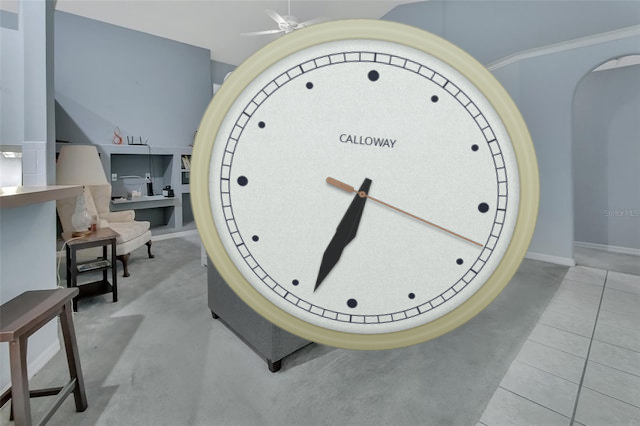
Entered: 6 h 33 min 18 s
